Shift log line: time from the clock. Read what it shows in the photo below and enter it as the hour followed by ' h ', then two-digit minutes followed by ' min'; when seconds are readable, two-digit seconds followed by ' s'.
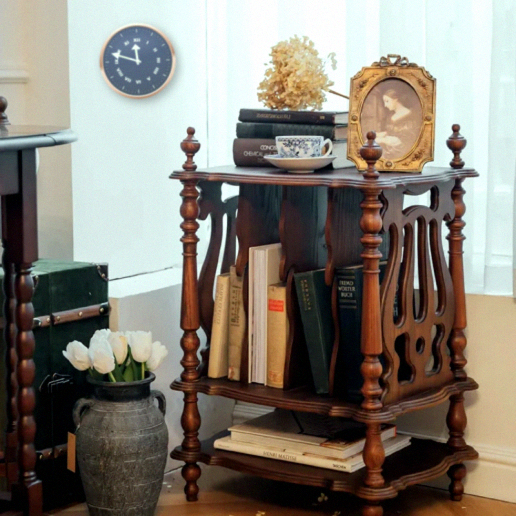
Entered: 11 h 48 min
